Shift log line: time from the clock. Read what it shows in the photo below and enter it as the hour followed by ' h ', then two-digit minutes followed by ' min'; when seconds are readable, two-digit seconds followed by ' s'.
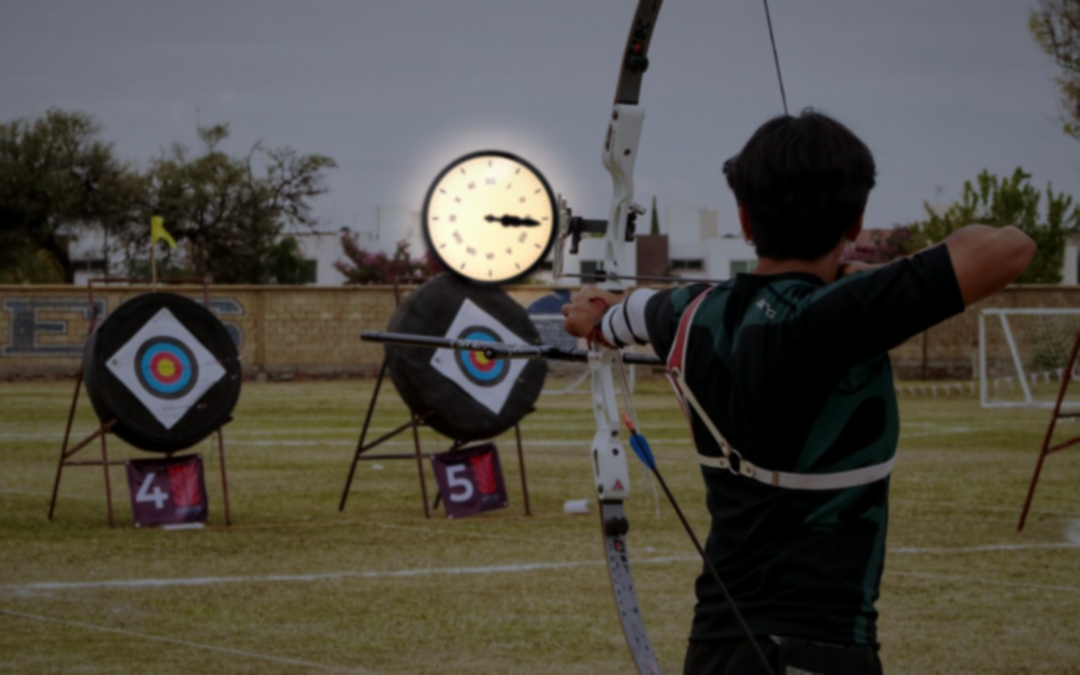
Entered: 3 h 16 min
